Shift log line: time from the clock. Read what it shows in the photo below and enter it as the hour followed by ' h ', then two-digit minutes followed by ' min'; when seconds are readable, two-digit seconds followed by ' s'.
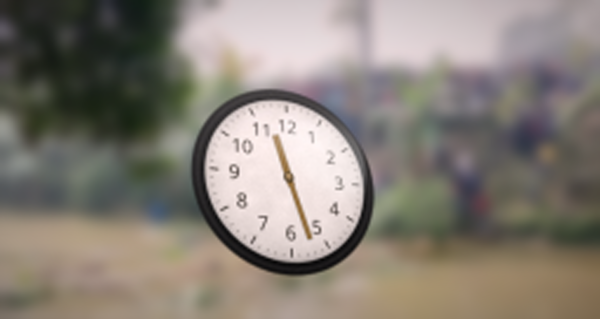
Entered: 11 h 27 min
